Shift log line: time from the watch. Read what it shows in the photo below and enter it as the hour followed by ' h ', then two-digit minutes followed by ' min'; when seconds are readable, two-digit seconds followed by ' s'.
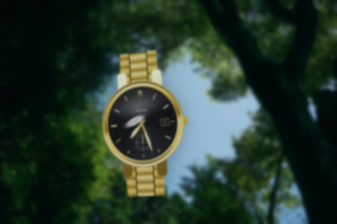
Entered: 7 h 27 min
